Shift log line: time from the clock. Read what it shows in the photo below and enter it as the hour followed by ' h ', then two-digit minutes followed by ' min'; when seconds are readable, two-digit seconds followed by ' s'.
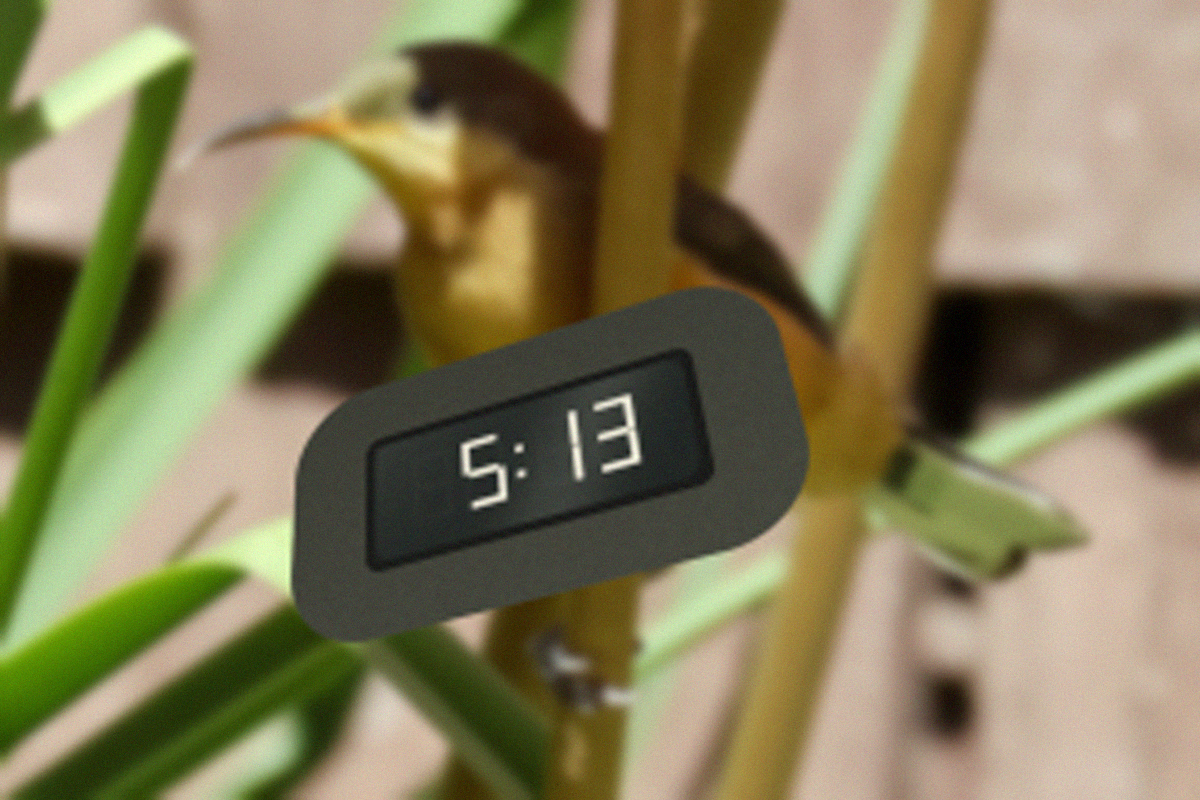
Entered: 5 h 13 min
